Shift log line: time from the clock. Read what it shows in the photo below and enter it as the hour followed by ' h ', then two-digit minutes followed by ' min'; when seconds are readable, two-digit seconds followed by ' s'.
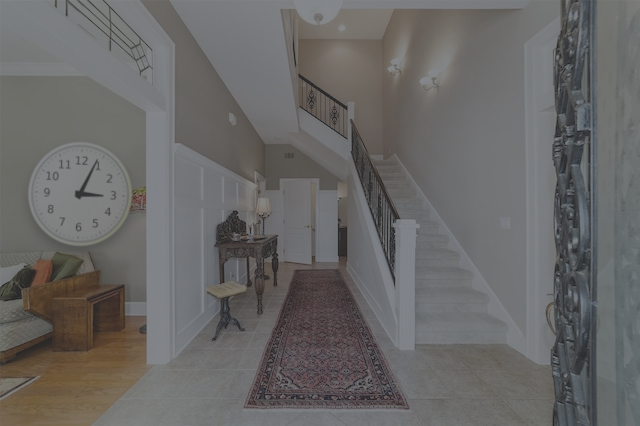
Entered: 3 h 04 min
